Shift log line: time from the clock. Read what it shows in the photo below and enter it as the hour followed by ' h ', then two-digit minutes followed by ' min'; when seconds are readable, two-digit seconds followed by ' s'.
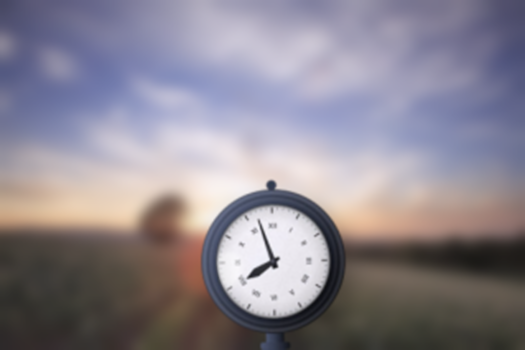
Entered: 7 h 57 min
